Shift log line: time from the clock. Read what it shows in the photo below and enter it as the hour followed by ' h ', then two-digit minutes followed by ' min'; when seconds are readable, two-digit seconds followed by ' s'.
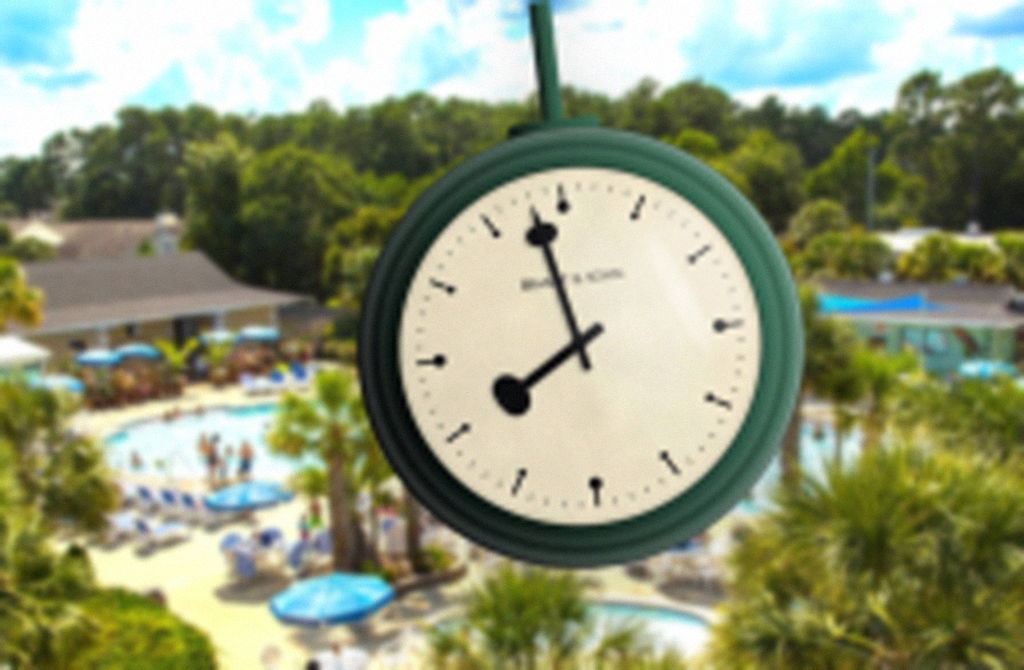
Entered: 7 h 58 min
